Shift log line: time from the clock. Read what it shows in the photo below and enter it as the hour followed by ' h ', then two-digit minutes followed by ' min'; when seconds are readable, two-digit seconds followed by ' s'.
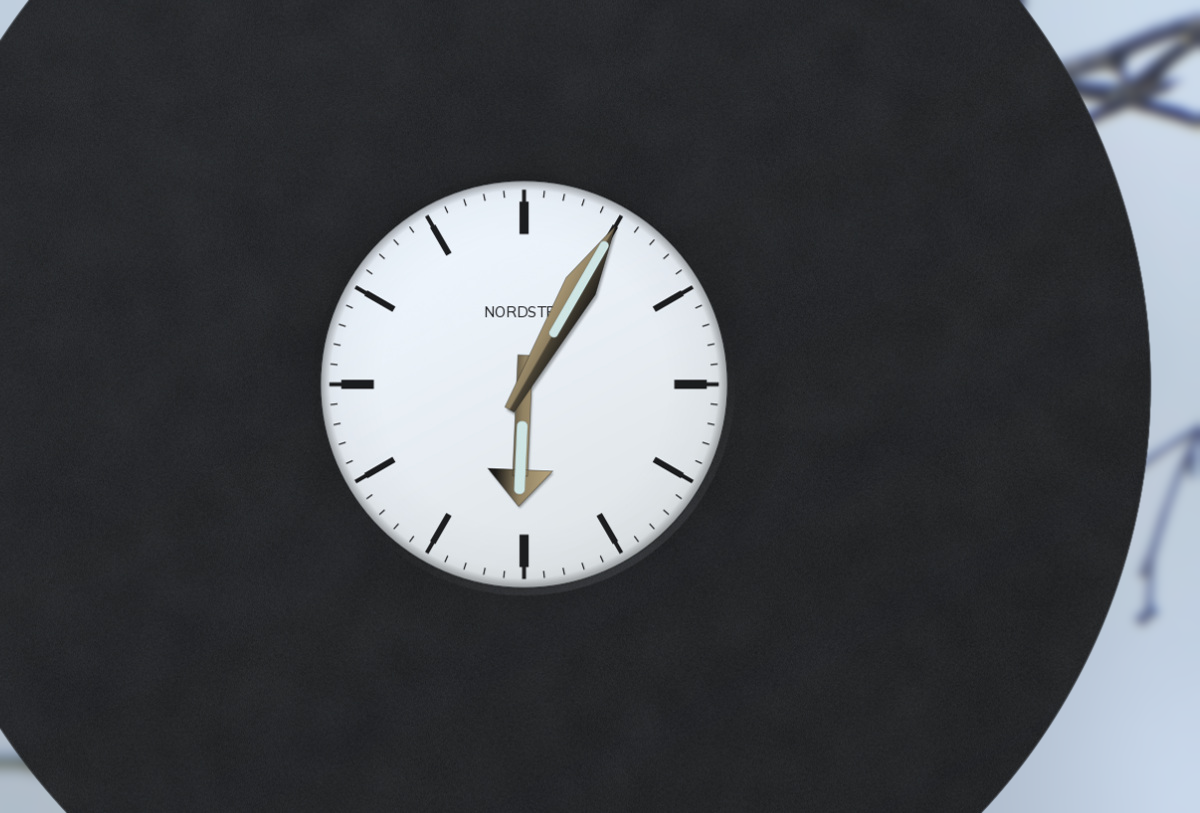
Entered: 6 h 05 min
